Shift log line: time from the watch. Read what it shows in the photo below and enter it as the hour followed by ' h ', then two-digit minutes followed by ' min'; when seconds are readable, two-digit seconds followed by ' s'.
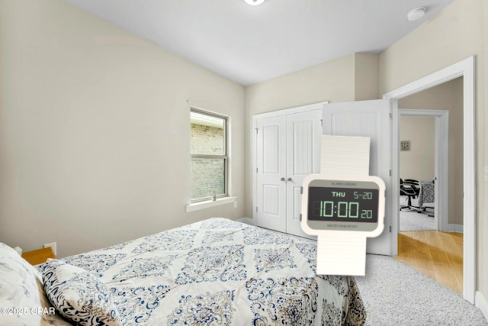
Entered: 10 h 00 min 20 s
